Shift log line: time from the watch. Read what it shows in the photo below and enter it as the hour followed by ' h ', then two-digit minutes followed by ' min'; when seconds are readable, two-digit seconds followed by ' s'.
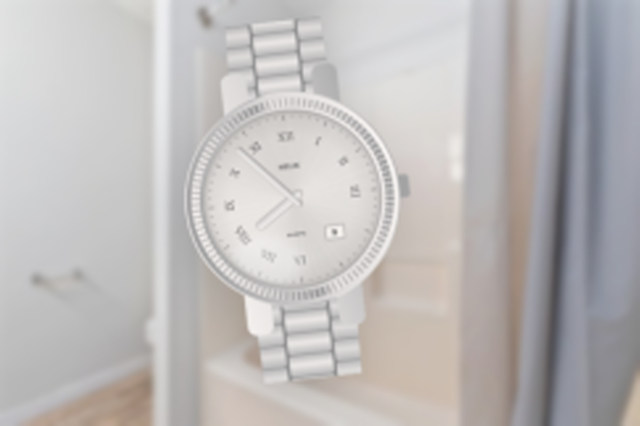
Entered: 7 h 53 min
